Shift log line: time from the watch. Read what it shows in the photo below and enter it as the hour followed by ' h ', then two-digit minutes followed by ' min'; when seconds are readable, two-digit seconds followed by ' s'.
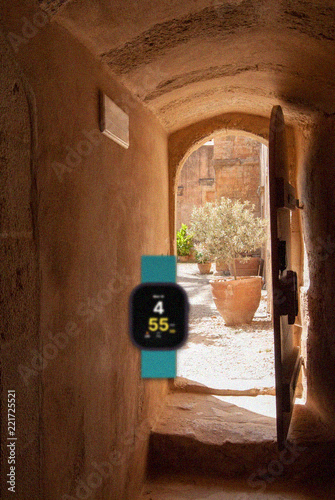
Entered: 4 h 55 min
